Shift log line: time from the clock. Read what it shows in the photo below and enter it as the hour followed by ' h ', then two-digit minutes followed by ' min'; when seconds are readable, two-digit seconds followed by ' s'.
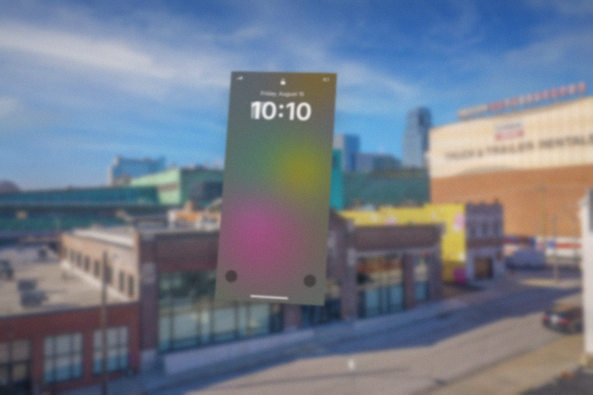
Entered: 10 h 10 min
